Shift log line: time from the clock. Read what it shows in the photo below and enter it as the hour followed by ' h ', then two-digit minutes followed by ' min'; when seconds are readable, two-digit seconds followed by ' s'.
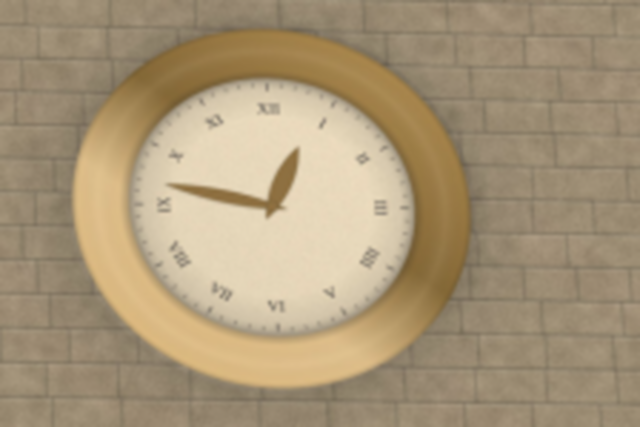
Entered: 12 h 47 min
